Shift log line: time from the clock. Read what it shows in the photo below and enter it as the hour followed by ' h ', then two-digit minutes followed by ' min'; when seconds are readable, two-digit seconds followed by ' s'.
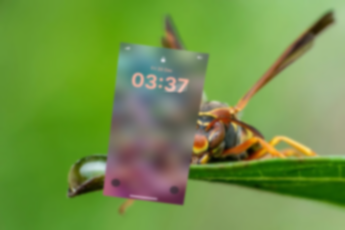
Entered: 3 h 37 min
